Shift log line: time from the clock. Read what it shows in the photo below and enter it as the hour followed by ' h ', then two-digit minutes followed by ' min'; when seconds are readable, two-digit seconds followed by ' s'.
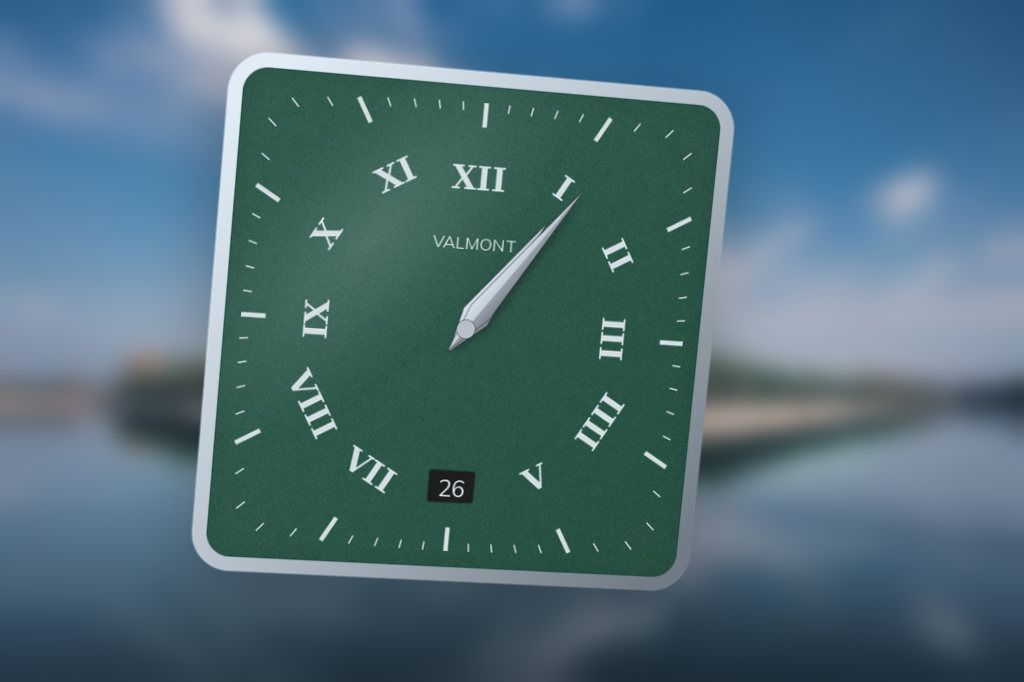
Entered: 1 h 06 min
